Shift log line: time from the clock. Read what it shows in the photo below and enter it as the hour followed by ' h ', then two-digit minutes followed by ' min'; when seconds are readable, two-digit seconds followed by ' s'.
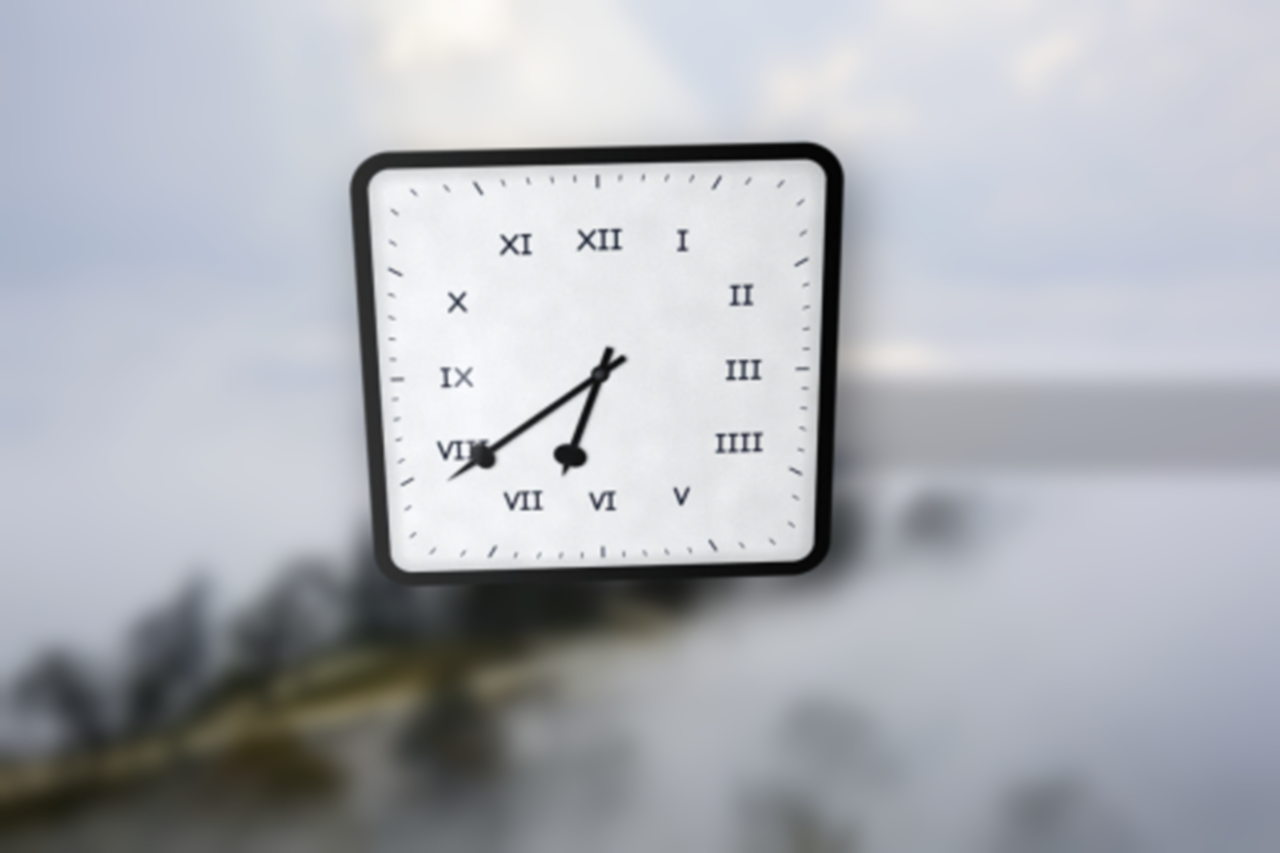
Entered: 6 h 39 min
